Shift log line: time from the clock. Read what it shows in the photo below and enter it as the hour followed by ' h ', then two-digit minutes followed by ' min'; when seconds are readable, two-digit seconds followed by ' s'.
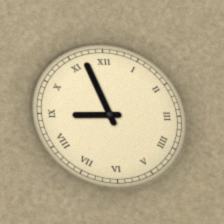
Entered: 8 h 57 min
